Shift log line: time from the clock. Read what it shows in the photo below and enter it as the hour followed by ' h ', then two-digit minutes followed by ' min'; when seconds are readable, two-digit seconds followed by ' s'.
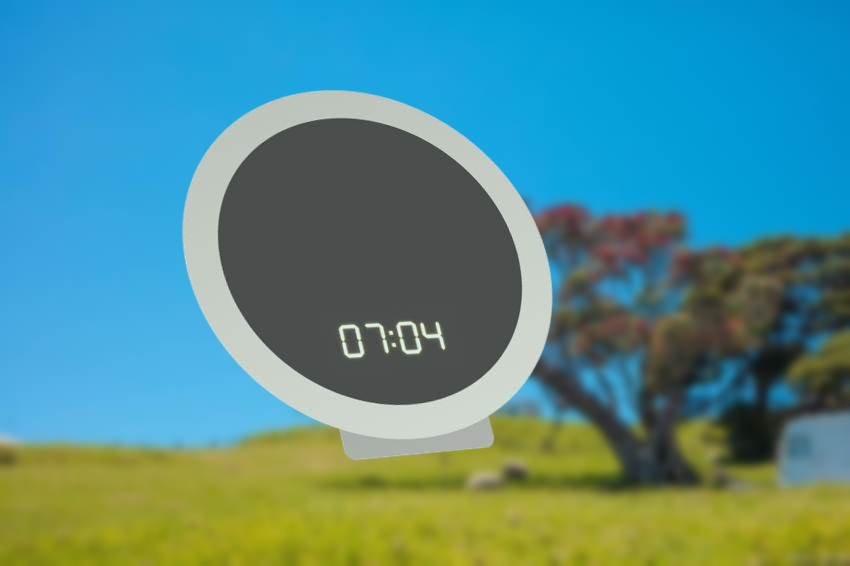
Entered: 7 h 04 min
